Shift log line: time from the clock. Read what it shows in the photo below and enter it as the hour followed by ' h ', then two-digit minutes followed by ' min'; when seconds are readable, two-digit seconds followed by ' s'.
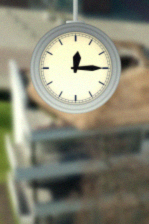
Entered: 12 h 15 min
